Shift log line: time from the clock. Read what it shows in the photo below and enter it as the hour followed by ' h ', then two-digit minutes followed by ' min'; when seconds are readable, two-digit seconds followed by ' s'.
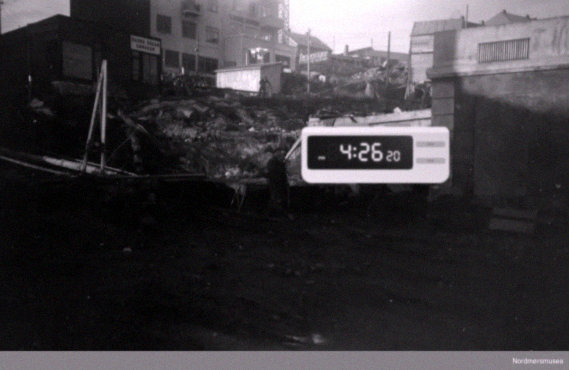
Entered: 4 h 26 min
